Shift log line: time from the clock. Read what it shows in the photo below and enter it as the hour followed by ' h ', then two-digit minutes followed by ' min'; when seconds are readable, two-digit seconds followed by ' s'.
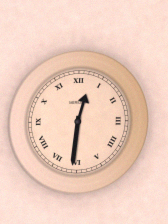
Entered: 12 h 31 min
